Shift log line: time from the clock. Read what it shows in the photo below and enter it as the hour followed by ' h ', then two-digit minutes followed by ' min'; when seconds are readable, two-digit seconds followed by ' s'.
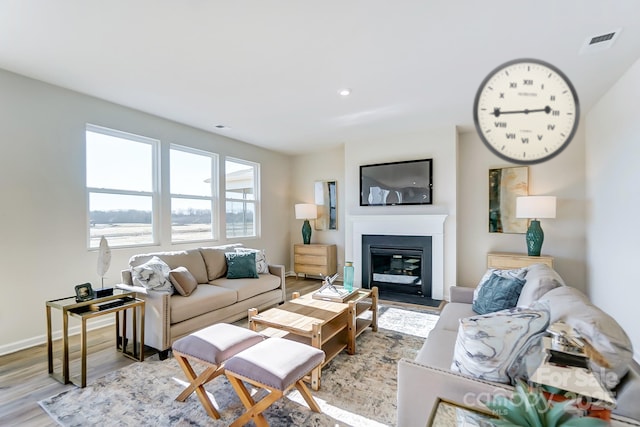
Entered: 2 h 44 min
